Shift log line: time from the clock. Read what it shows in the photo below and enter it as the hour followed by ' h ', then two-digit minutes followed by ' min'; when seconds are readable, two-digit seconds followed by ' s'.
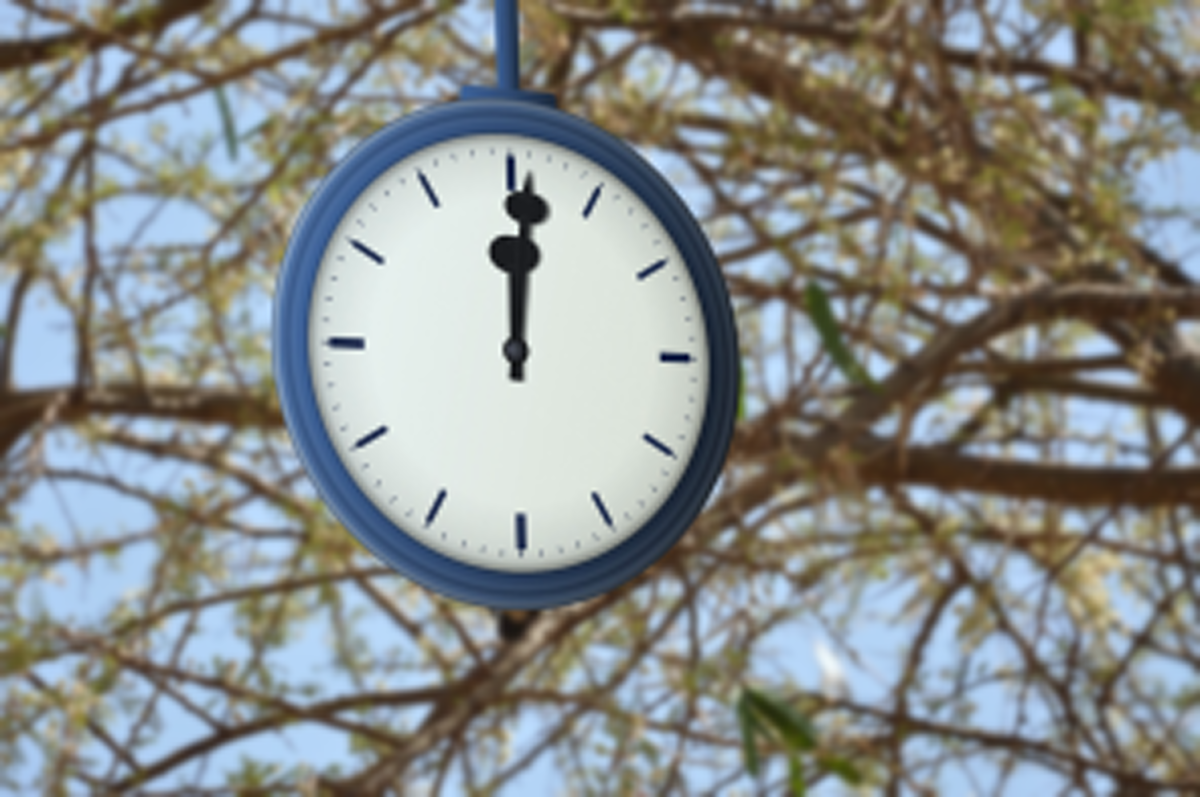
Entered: 12 h 01 min
